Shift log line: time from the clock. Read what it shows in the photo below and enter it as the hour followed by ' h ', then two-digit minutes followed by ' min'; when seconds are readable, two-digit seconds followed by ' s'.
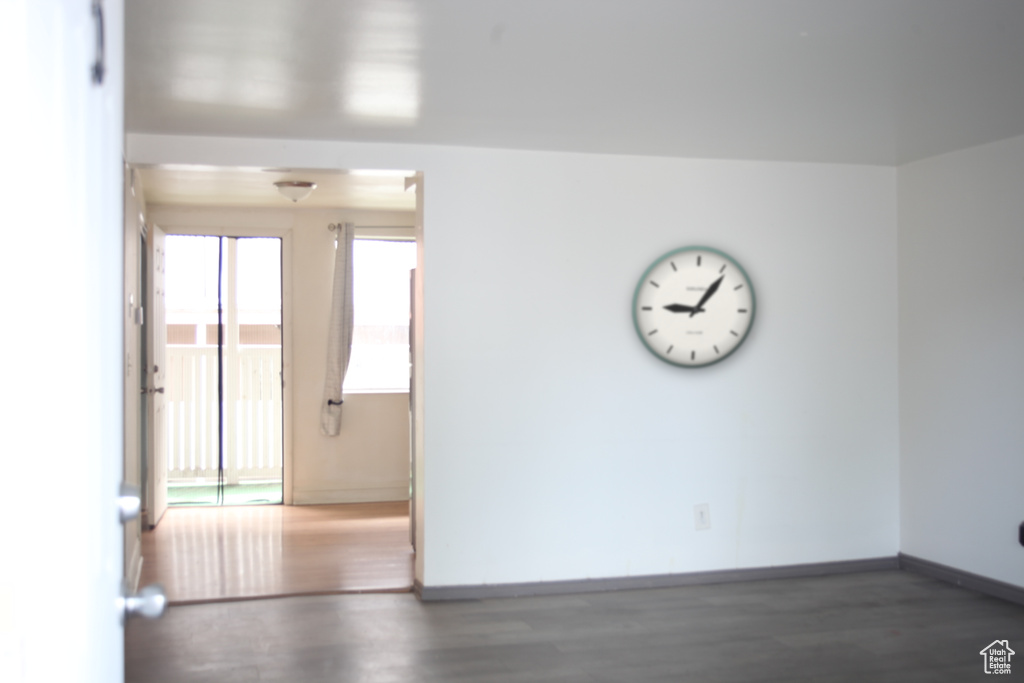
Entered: 9 h 06 min
